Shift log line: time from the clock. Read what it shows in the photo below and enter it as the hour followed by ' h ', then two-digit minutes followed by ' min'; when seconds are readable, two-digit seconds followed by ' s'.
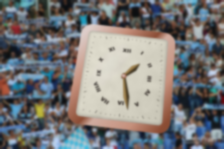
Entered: 1 h 28 min
